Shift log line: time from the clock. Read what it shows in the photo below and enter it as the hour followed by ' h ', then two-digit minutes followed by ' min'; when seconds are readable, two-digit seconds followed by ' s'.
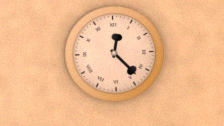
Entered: 12 h 23 min
